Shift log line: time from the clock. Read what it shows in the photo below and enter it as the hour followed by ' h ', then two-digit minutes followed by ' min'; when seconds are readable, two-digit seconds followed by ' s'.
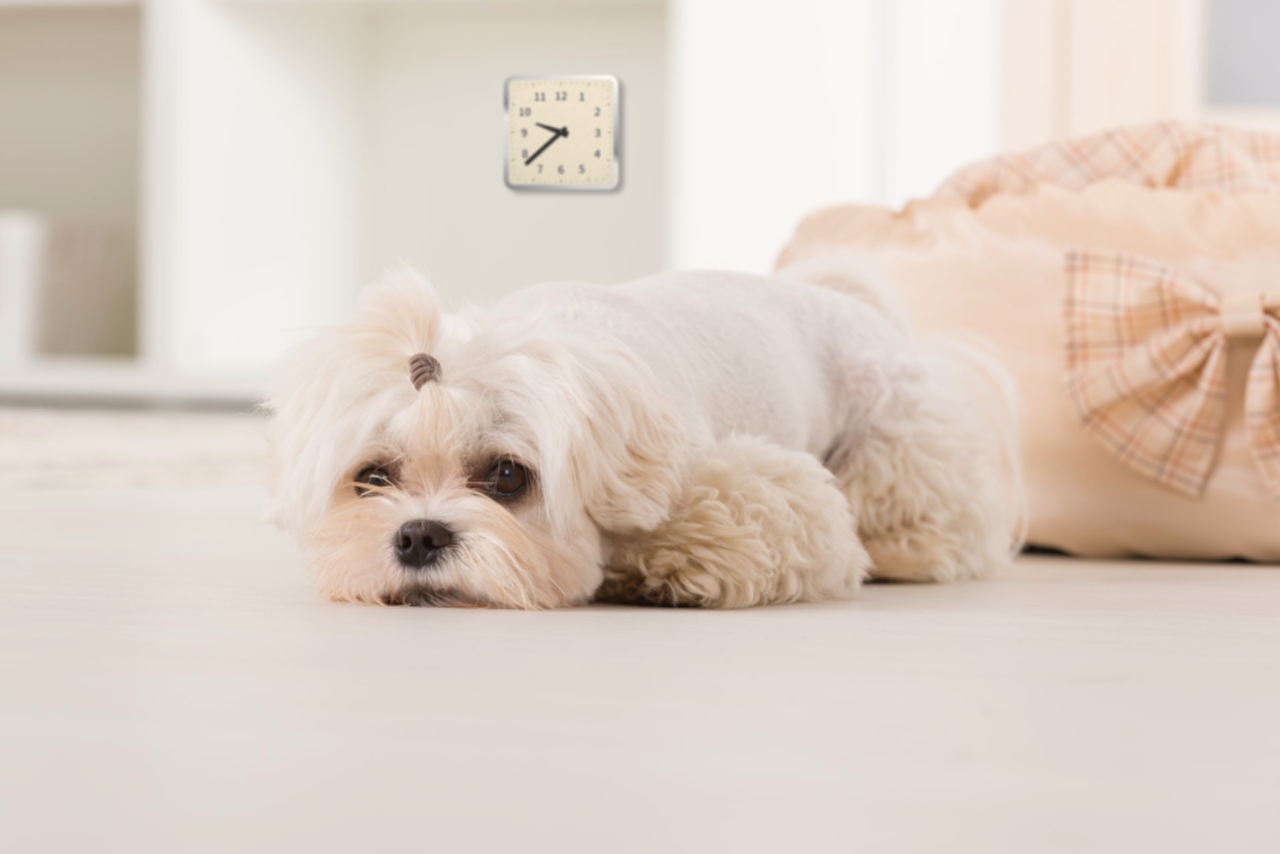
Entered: 9 h 38 min
